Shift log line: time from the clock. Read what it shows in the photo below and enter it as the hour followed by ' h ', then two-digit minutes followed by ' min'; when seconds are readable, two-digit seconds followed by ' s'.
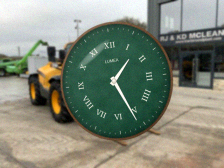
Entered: 1 h 26 min
